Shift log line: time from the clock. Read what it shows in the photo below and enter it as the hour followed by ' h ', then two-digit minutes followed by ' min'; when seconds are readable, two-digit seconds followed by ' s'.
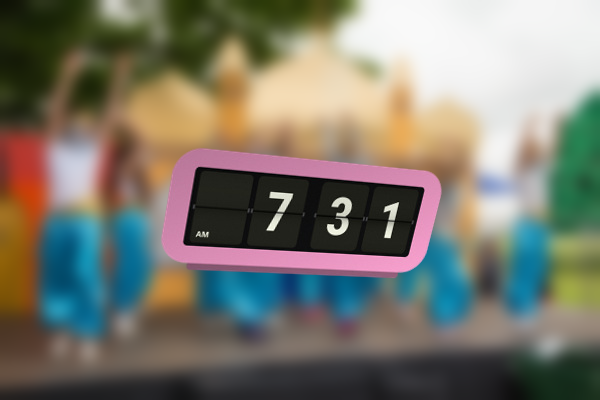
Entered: 7 h 31 min
